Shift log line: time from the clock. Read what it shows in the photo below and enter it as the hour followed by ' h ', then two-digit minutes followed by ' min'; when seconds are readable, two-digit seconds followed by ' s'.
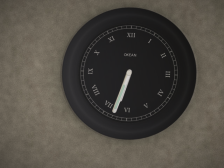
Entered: 6 h 33 min
